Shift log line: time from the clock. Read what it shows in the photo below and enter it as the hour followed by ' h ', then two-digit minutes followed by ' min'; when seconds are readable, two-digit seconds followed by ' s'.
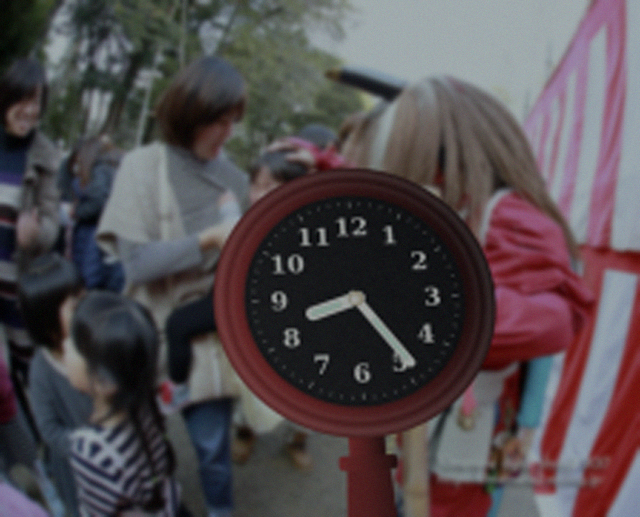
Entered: 8 h 24 min
